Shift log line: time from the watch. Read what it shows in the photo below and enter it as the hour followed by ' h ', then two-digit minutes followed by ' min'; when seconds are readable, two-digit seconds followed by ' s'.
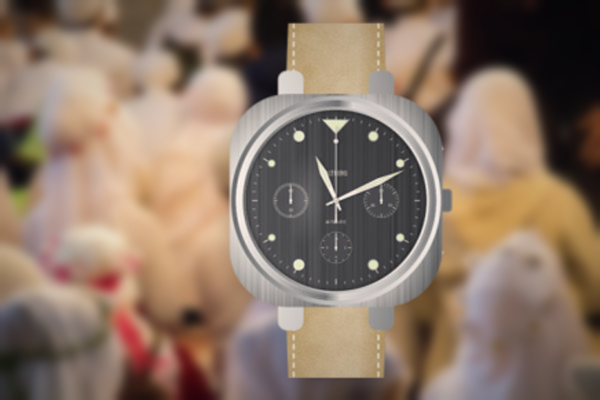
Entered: 11 h 11 min
